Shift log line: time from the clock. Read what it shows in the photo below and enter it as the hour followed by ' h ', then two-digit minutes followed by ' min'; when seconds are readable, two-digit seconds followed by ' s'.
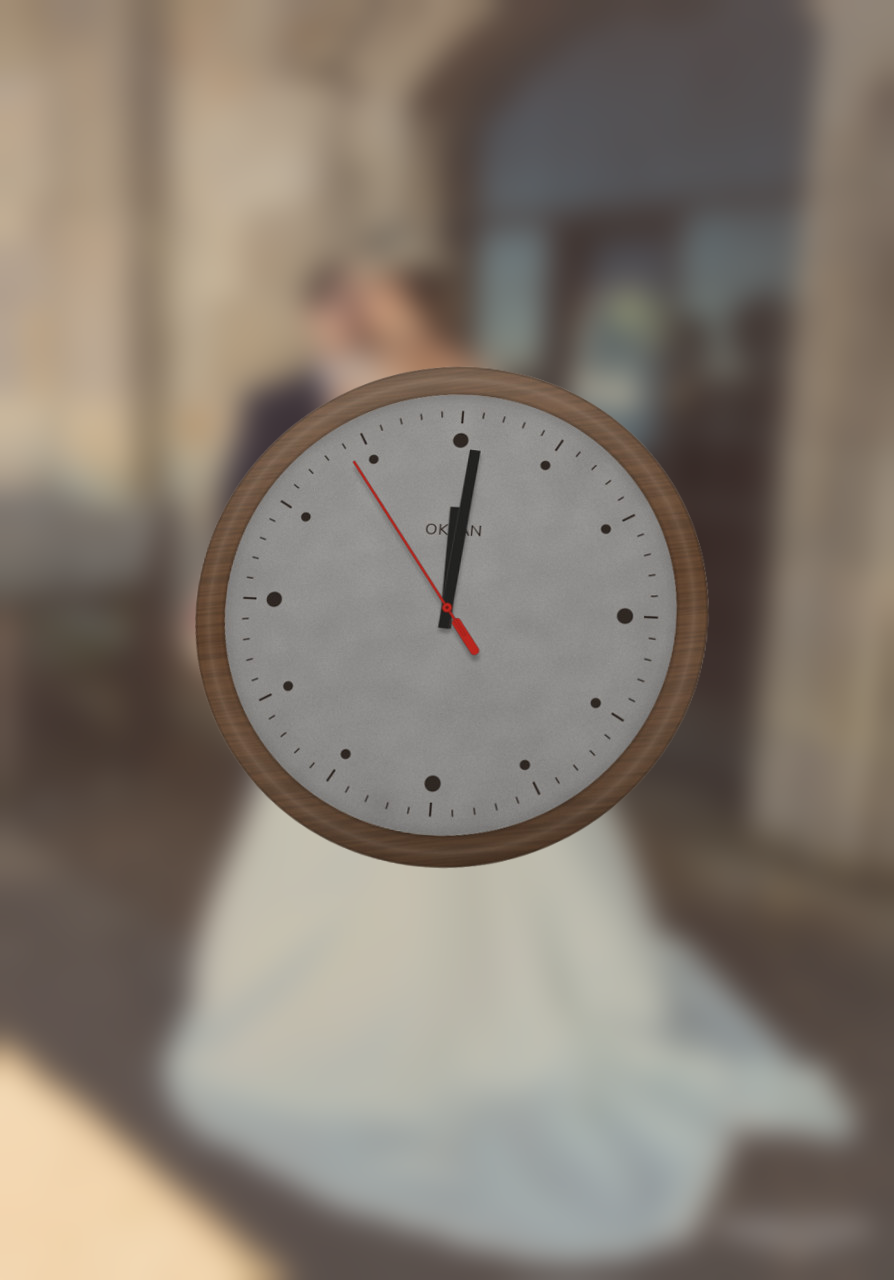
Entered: 12 h 00 min 54 s
